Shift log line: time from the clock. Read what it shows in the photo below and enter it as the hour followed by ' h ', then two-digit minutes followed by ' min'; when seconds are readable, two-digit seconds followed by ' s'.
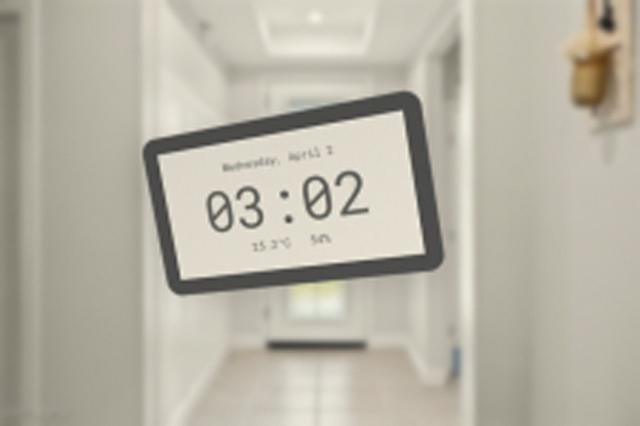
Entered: 3 h 02 min
